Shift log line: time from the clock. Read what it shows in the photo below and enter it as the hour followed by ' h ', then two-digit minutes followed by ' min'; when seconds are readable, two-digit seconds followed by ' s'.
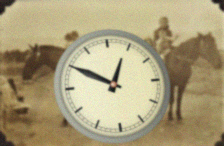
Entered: 12 h 50 min
